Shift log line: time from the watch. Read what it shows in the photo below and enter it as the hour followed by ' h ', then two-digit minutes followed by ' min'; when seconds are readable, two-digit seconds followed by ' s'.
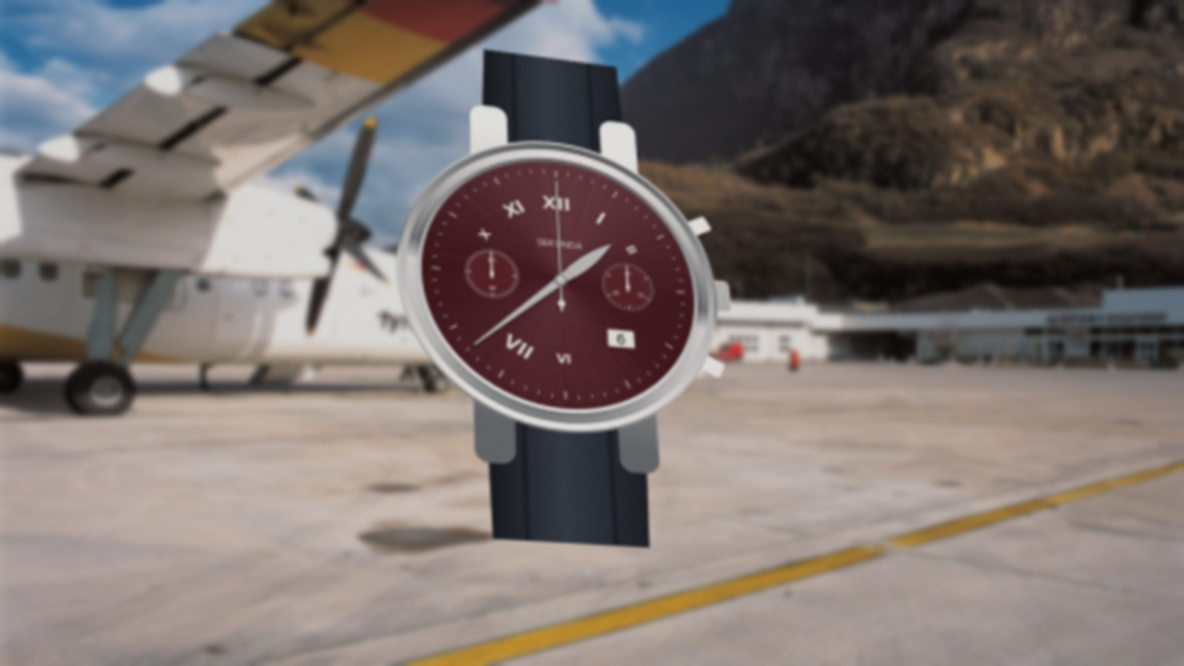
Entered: 1 h 38 min
